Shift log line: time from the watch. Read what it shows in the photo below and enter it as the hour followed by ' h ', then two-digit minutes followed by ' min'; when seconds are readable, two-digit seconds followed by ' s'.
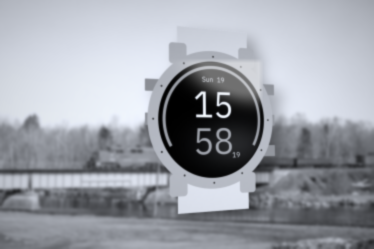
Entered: 15 h 58 min
